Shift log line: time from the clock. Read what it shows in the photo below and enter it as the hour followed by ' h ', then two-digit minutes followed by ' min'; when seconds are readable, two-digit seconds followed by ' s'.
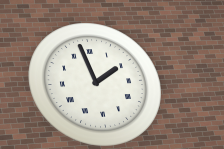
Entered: 1 h 58 min
